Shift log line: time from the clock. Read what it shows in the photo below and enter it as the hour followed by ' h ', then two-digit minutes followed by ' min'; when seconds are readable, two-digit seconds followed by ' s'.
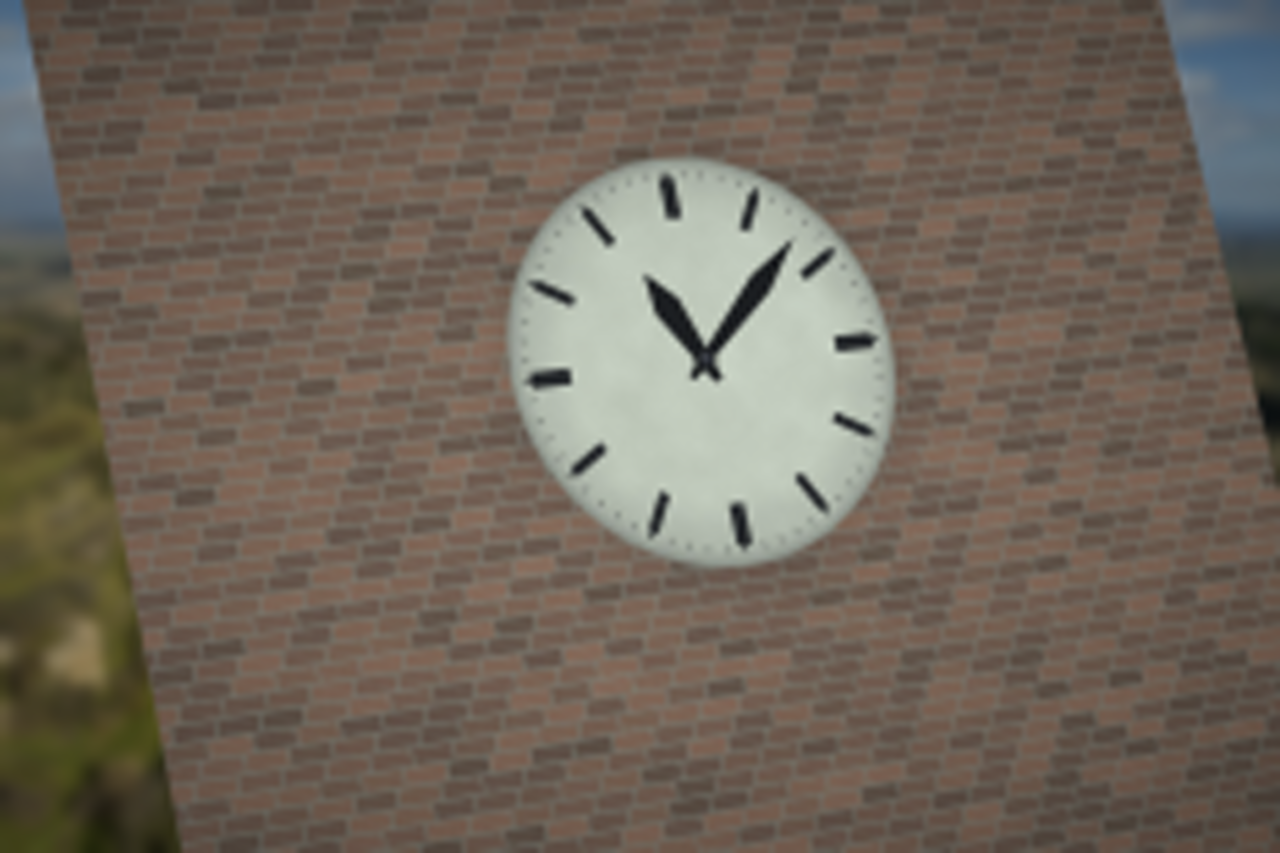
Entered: 11 h 08 min
